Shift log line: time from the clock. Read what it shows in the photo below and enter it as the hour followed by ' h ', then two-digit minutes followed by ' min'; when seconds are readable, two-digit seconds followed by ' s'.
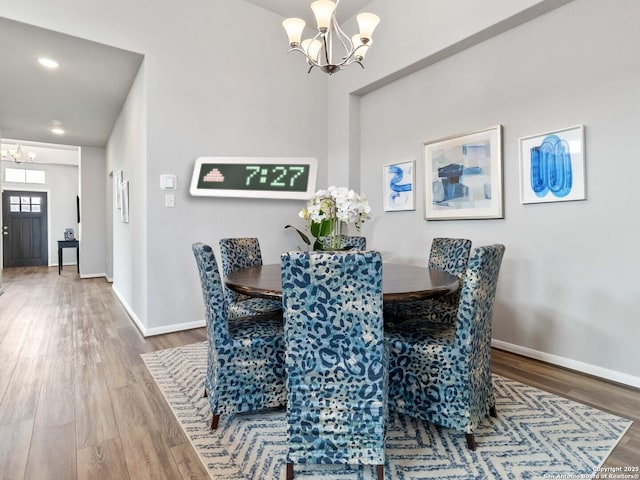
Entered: 7 h 27 min
